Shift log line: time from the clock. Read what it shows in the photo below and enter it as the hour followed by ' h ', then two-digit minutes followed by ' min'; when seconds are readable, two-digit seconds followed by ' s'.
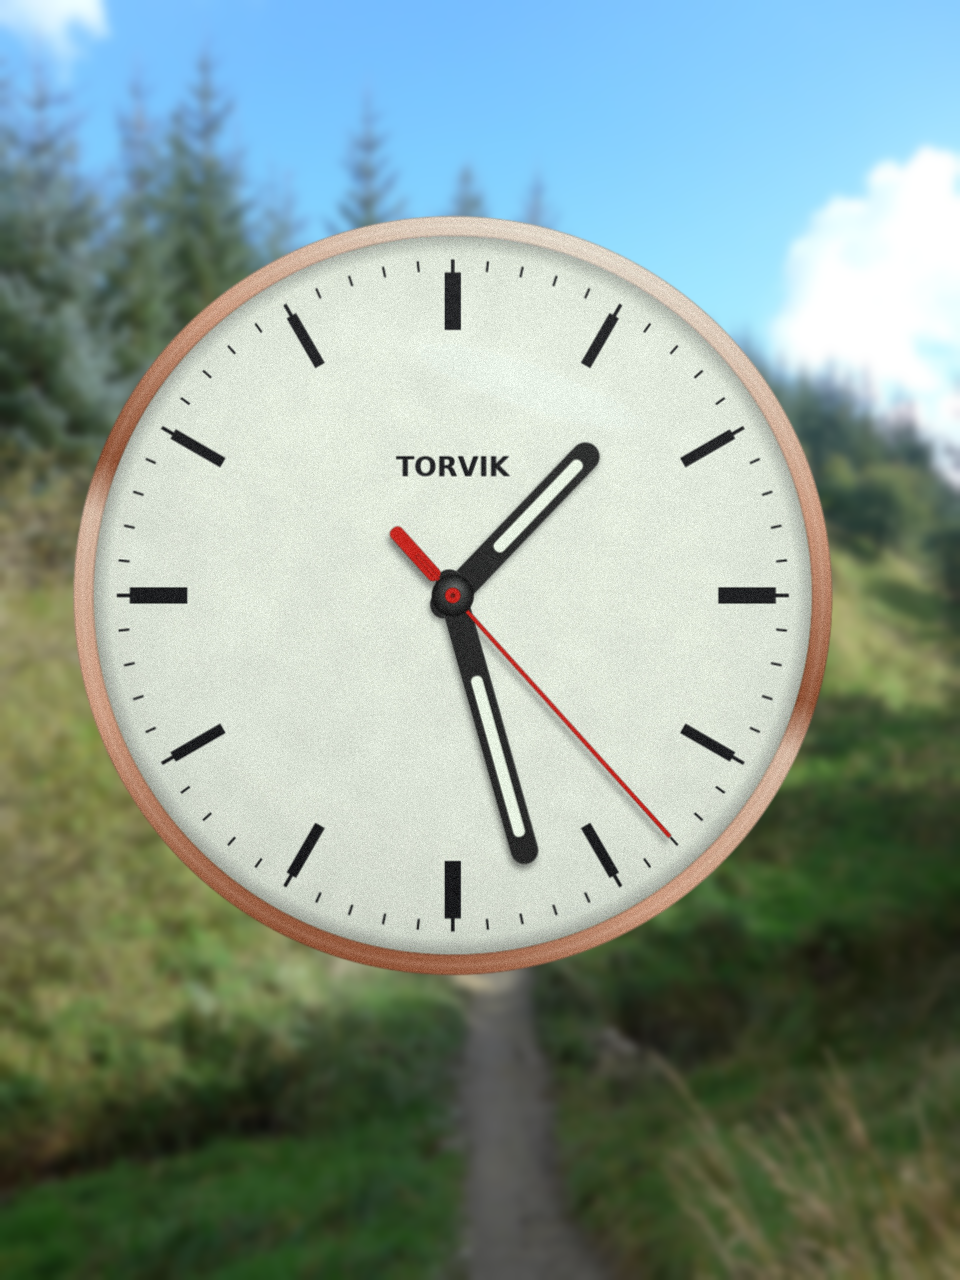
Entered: 1 h 27 min 23 s
